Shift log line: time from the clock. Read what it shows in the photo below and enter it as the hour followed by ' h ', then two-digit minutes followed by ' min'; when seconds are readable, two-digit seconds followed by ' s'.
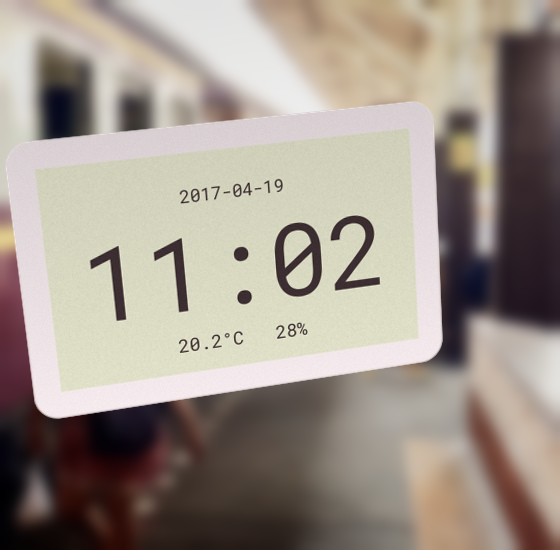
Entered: 11 h 02 min
